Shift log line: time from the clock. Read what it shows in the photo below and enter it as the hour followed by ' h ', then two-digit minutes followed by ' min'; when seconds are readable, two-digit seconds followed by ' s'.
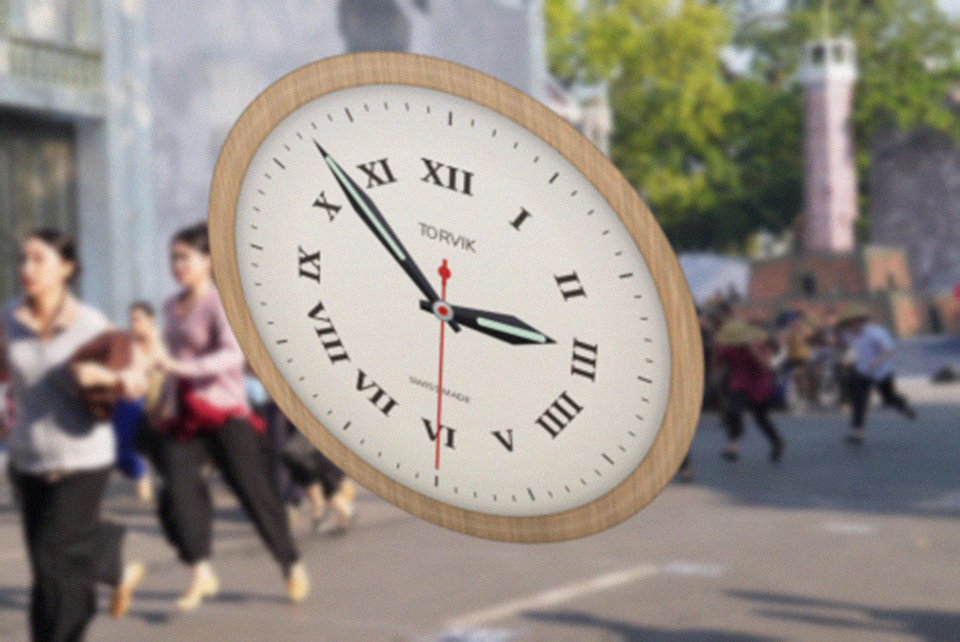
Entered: 2 h 52 min 30 s
